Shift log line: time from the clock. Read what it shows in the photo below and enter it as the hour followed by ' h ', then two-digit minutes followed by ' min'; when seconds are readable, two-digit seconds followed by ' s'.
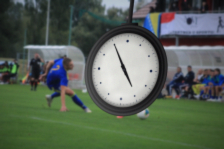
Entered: 4 h 55 min
